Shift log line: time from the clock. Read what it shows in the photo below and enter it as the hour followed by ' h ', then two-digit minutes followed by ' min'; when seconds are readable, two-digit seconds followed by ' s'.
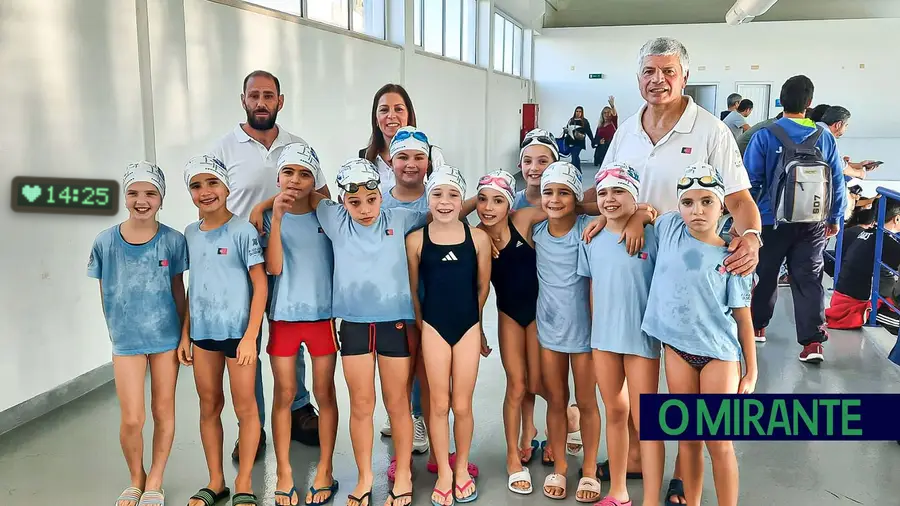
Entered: 14 h 25 min
